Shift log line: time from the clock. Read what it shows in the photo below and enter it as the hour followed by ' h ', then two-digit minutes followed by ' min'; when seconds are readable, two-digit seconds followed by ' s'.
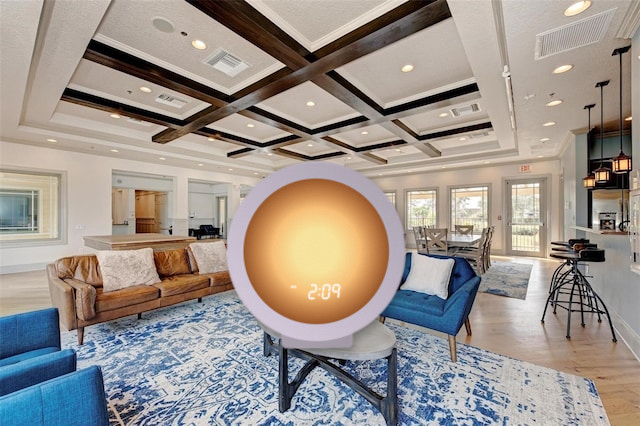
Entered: 2 h 09 min
